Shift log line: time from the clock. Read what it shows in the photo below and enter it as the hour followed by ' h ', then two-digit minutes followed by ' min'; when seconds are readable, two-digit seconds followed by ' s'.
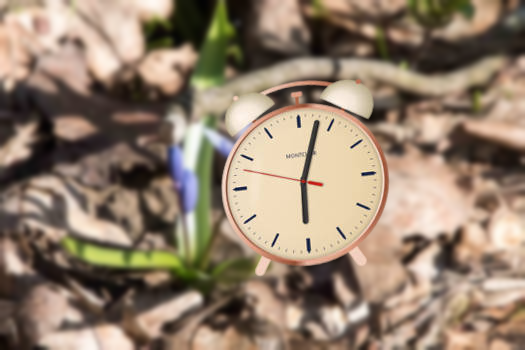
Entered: 6 h 02 min 48 s
